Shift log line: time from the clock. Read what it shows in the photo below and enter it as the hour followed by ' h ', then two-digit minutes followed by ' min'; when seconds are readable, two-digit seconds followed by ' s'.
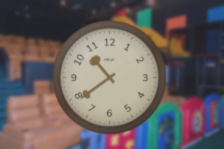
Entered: 10 h 39 min
